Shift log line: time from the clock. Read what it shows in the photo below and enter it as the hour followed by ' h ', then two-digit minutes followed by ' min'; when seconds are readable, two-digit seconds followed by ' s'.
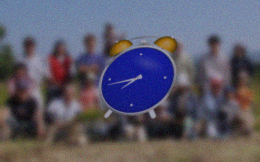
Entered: 7 h 43 min
